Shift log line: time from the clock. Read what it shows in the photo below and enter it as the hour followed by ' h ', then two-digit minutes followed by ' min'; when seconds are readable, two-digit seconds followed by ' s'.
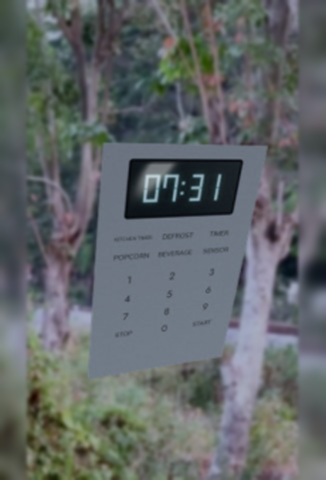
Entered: 7 h 31 min
